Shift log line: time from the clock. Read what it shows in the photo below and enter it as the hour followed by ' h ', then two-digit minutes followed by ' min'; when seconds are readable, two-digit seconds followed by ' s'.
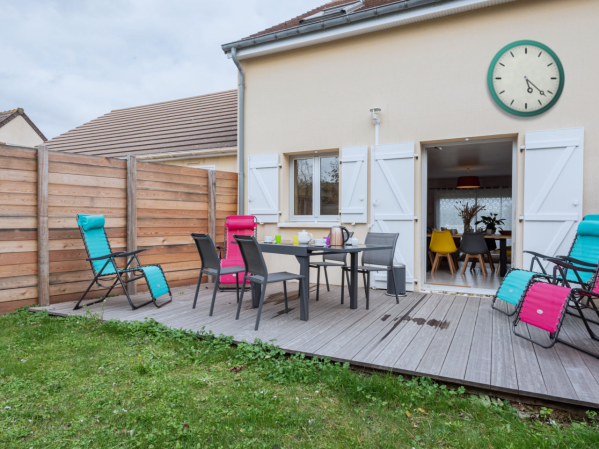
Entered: 5 h 22 min
